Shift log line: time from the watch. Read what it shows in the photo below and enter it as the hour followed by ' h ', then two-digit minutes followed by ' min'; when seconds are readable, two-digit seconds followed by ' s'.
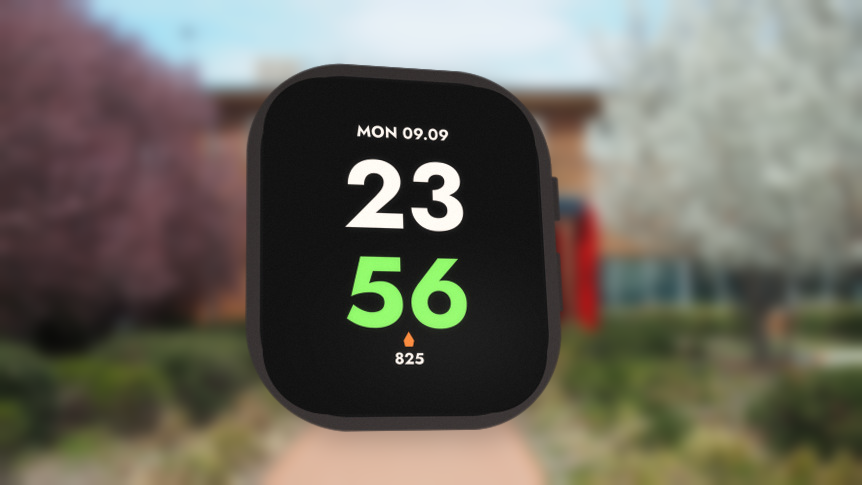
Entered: 23 h 56 min
